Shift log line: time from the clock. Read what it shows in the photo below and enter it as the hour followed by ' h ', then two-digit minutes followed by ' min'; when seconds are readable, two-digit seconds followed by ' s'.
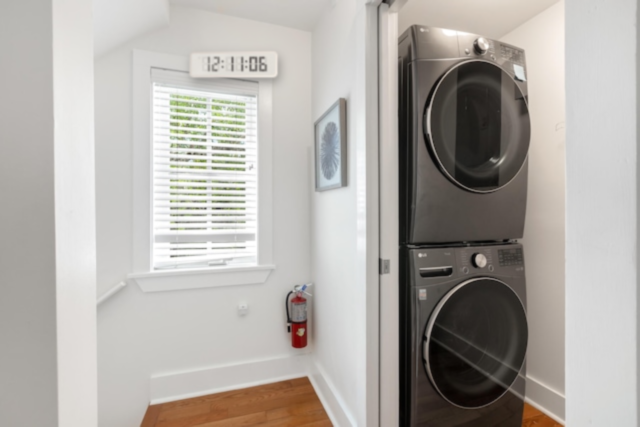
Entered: 12 h 11 min 06 s
